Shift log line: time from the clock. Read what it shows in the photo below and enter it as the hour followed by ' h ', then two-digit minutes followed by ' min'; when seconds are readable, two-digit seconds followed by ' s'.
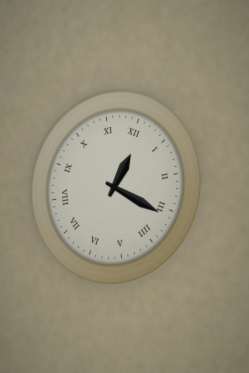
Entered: 12 h 16 min
